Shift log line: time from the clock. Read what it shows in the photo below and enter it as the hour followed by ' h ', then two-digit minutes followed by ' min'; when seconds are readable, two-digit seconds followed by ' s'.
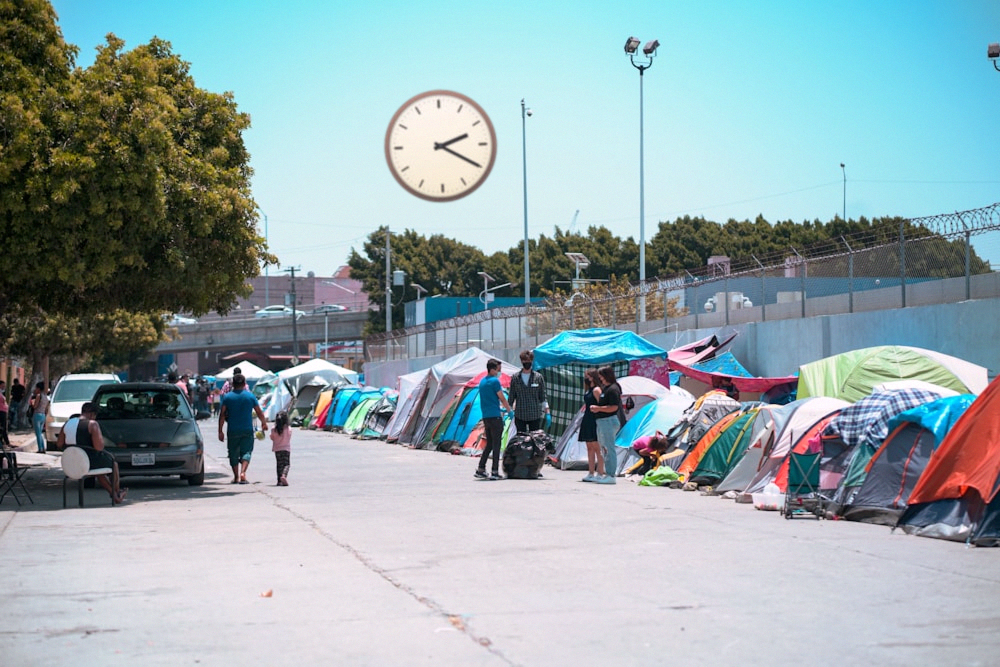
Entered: 2 h 20 min
